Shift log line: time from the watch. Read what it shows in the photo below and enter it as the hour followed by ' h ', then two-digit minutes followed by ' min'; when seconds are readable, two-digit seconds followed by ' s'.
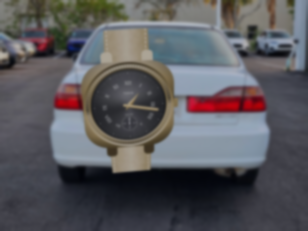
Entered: 1 h 17 min
